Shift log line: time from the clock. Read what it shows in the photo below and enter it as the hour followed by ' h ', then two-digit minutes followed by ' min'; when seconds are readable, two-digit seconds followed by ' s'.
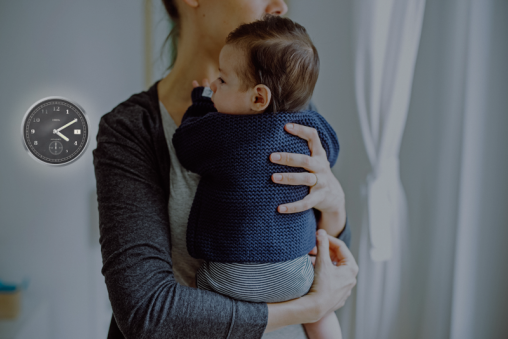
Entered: 4 h 10 min
